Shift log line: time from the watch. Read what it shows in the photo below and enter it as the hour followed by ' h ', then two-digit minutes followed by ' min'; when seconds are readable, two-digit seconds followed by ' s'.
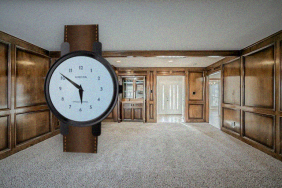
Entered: 5 h 51 min
